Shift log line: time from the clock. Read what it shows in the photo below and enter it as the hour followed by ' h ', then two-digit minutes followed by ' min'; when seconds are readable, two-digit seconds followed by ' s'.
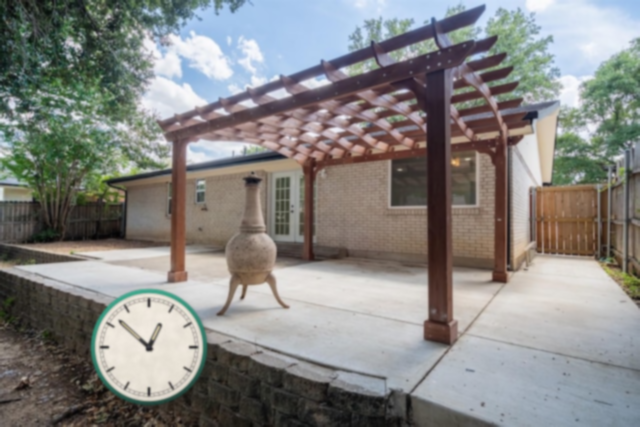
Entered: 12 h 52 min
